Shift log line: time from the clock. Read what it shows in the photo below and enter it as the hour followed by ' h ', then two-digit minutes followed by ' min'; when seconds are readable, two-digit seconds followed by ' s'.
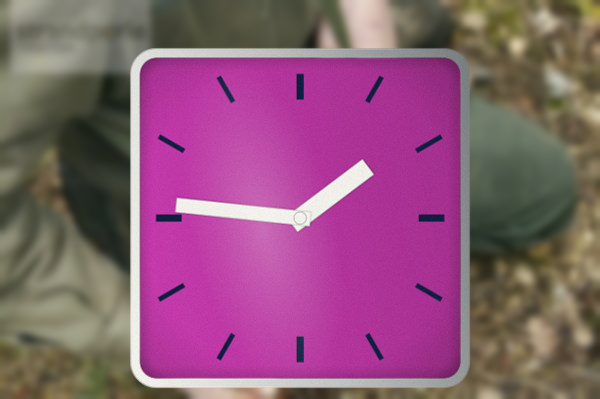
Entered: 1 h 46 min
